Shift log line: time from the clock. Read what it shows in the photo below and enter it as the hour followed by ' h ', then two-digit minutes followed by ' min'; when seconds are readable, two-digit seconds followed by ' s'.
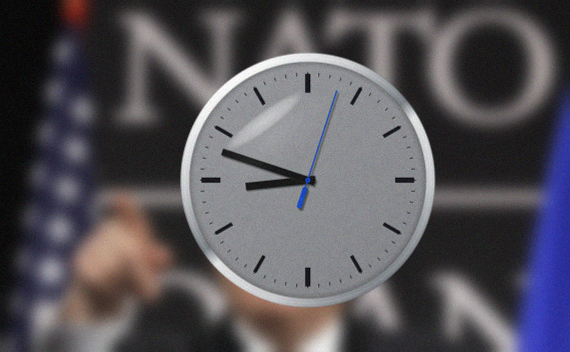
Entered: 8 h 48 min 03 s
